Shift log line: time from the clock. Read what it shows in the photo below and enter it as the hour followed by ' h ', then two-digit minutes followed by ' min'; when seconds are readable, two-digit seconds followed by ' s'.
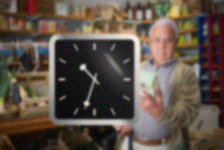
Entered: 10 h 33 min
